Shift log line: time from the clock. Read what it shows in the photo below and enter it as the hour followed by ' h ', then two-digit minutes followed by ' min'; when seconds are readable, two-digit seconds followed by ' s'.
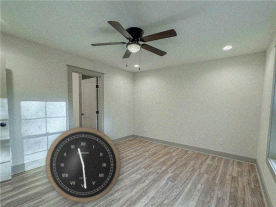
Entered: 11 h 29 min
